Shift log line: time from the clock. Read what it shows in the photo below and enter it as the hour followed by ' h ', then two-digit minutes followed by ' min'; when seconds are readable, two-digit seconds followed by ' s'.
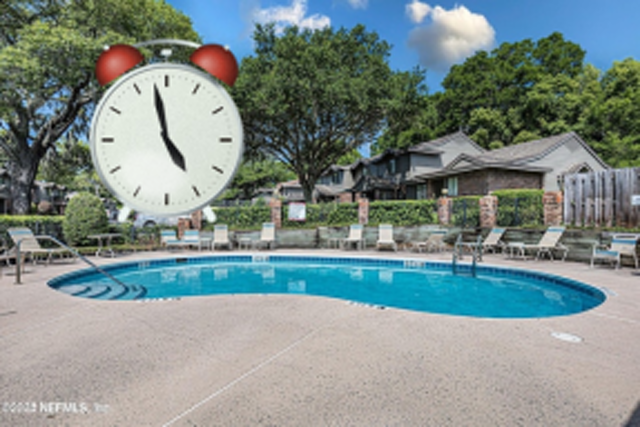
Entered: 4 h 58 min
